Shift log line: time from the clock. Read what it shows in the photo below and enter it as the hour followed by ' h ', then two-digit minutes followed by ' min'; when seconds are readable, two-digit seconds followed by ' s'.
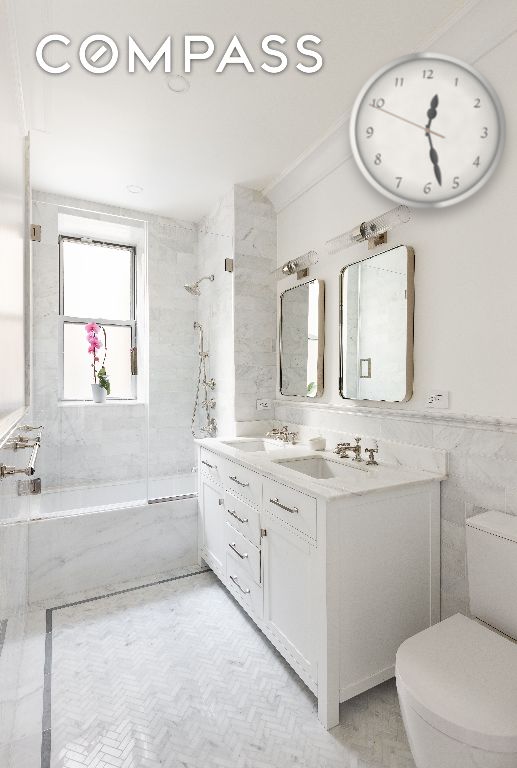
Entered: 12 h 27 min 49 s
